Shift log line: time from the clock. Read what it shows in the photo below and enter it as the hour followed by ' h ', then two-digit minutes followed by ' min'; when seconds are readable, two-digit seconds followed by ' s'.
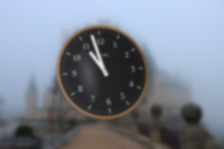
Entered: 10 h 58 min
